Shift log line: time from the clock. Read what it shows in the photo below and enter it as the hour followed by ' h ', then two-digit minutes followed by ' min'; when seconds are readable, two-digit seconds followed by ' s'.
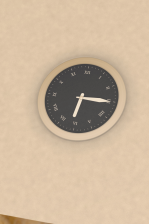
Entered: 6 h 15 min
